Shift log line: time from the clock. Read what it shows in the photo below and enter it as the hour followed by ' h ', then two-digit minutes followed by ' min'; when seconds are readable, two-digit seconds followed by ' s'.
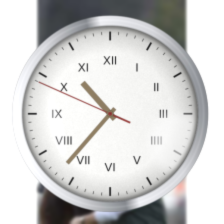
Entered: 10 h 36 min 49 s
